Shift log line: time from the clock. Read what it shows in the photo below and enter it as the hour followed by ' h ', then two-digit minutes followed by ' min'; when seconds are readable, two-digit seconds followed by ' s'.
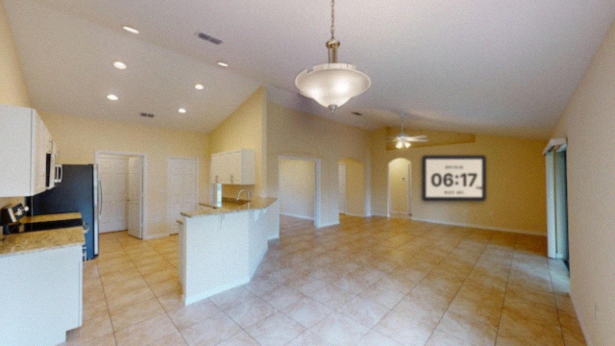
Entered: 6 h 17 min
